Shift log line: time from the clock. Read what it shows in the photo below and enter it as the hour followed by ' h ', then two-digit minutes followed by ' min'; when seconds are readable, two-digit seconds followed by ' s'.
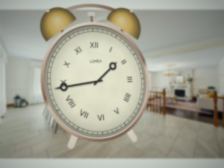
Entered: 1 h 44 min
